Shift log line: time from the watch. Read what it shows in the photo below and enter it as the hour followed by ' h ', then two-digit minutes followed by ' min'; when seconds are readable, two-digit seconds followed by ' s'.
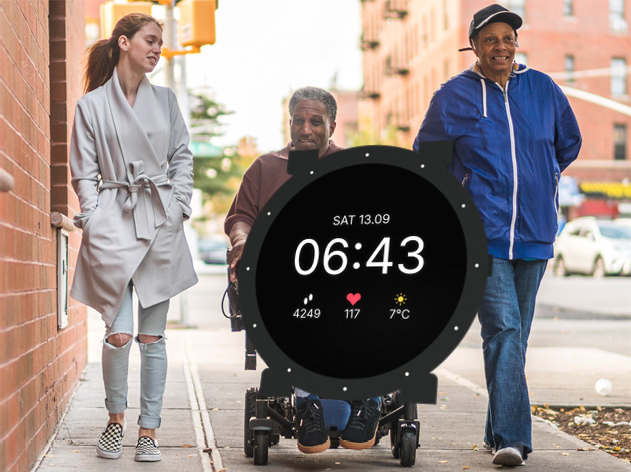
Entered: 6 h 43 min
